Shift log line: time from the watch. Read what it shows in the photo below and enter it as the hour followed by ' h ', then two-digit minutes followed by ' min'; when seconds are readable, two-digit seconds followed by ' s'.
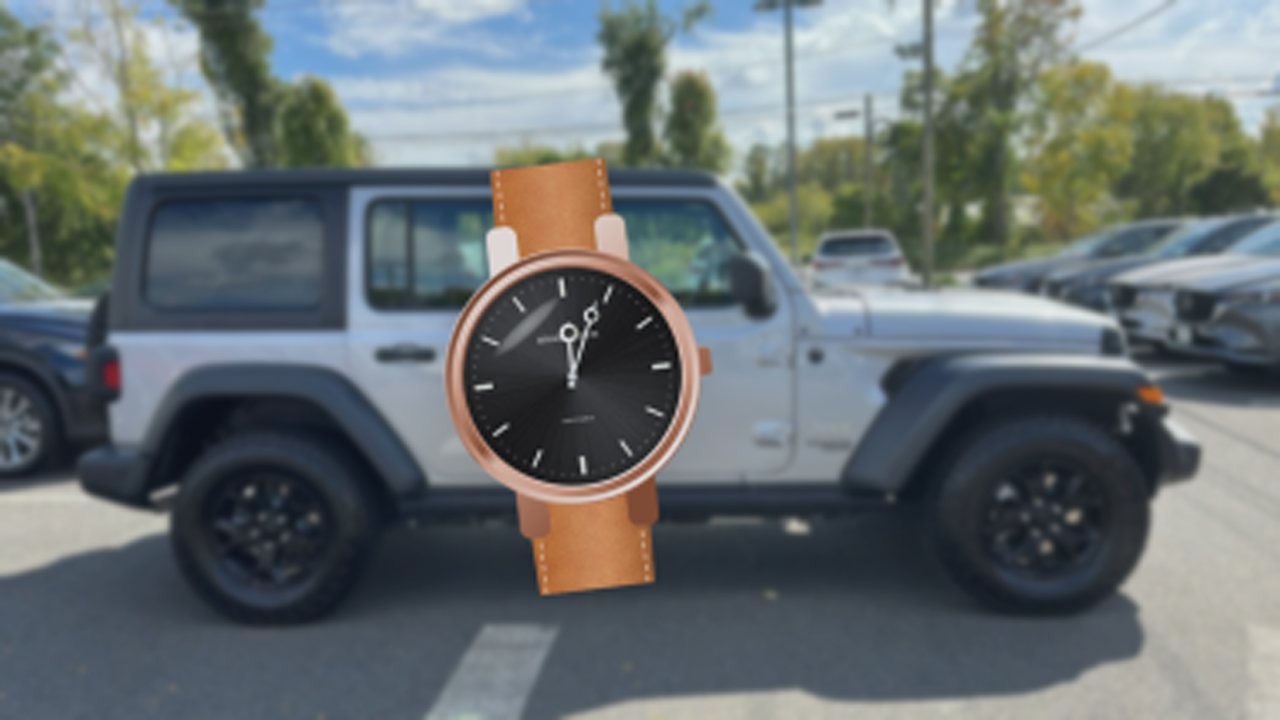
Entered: 12 h 04 min
